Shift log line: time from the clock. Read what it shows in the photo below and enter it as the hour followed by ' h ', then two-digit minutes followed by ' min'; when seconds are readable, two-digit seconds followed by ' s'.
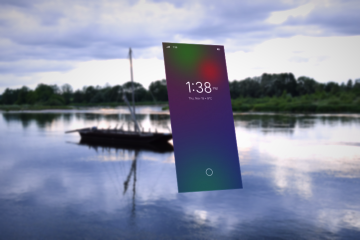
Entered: 1 h 38 min
